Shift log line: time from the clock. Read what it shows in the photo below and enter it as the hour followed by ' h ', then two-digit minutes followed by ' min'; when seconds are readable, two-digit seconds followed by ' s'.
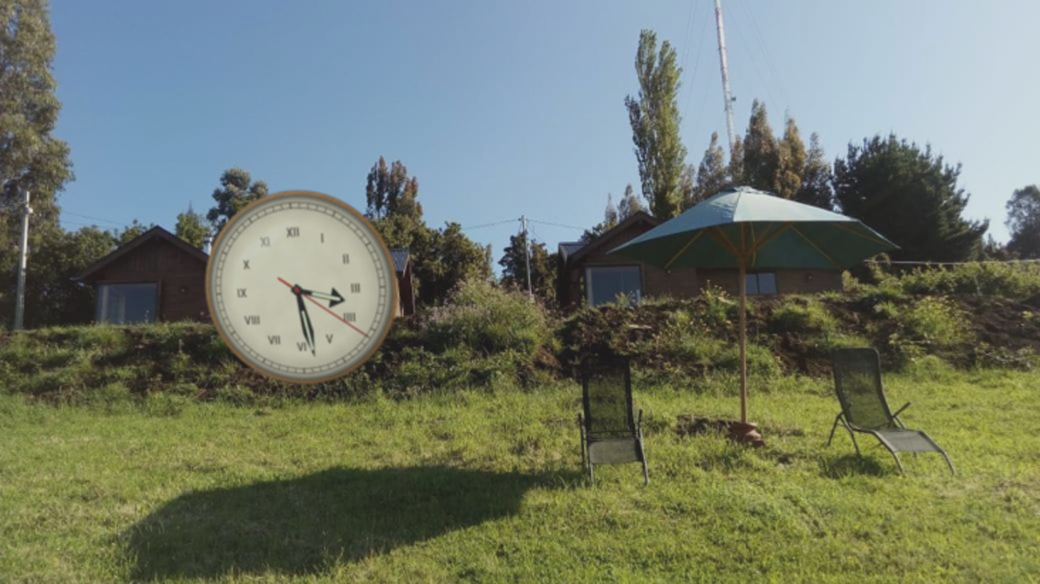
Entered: 3 h 28 min 21 s
